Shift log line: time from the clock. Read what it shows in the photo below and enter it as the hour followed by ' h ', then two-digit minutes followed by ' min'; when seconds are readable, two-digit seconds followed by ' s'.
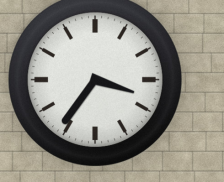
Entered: 3 h 36 min
